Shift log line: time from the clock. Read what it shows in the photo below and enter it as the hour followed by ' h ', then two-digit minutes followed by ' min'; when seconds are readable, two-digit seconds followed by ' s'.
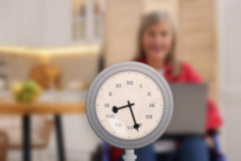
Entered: 8 h 27 min
